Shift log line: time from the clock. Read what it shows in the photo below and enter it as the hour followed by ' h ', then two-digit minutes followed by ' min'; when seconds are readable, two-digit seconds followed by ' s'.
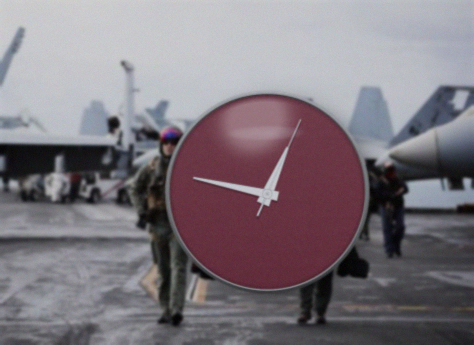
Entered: 12 h 47 min 04 s
